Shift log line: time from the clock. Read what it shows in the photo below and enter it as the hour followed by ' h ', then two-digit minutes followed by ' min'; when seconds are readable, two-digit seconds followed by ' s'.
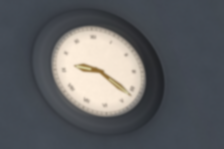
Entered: 9 h 22 min
